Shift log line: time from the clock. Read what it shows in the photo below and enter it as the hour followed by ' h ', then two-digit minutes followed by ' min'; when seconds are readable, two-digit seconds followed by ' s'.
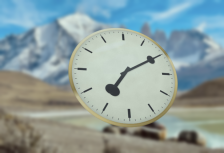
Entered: 7 h 10 min
